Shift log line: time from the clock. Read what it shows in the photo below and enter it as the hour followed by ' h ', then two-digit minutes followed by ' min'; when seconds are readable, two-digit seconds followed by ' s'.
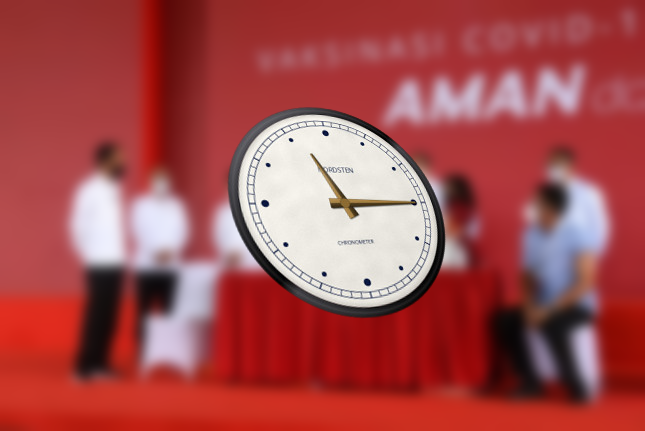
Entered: 11 h 15 min
